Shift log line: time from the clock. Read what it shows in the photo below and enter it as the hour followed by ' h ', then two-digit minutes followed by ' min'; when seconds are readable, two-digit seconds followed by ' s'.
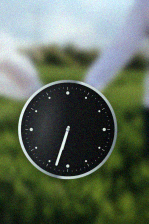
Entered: 6 h 33 min
